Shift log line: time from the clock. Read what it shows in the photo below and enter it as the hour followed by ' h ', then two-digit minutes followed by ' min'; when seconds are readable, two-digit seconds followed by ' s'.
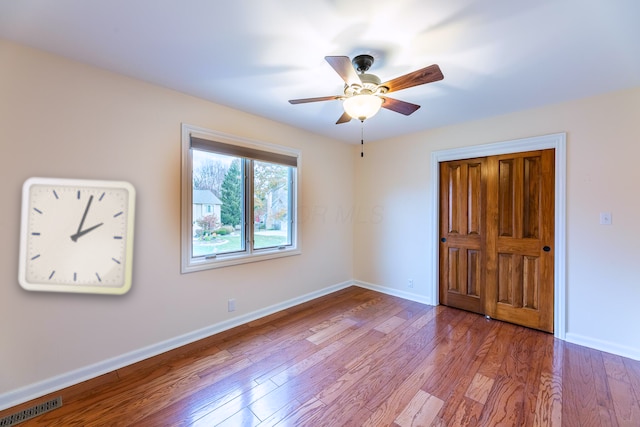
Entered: 2 h 03 min
